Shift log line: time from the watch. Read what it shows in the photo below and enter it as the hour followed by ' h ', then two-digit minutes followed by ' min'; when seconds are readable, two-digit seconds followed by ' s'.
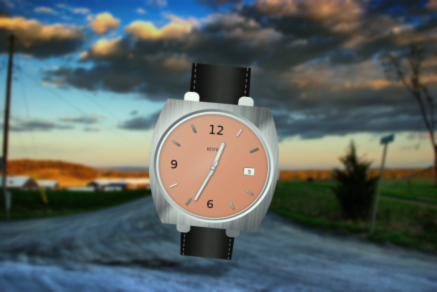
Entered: 12 h 34 min
